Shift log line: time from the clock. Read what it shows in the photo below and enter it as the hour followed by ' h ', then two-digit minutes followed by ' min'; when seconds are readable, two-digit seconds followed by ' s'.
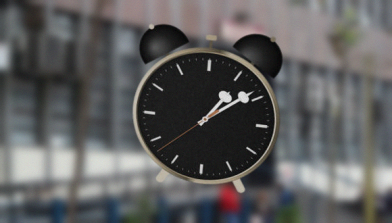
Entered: 1 h 08 min 38 s
